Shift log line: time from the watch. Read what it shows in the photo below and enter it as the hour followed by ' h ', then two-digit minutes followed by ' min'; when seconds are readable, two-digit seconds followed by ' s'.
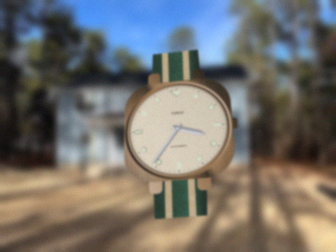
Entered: 3 h 36 min
